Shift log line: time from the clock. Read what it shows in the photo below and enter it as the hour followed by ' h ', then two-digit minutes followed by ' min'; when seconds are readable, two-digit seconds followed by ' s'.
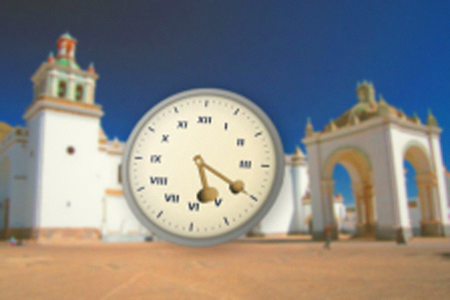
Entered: 5 h 20 min
